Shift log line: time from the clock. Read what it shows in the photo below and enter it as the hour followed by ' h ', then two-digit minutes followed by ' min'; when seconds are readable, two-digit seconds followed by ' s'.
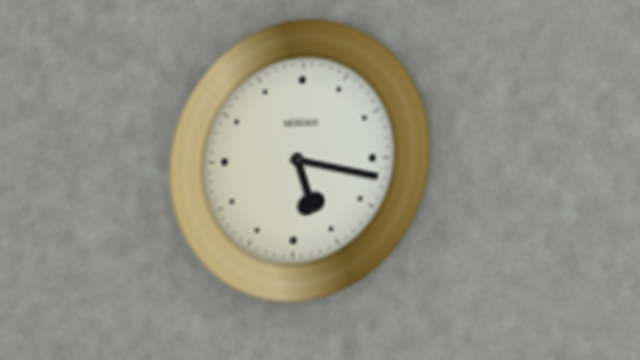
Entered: 5 h 17 min
